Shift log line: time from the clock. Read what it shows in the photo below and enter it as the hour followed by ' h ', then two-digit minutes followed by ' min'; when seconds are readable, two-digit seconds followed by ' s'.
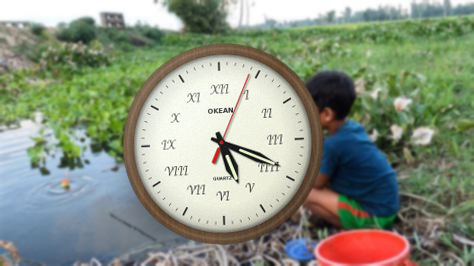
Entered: 5 h 19 min 04 s
